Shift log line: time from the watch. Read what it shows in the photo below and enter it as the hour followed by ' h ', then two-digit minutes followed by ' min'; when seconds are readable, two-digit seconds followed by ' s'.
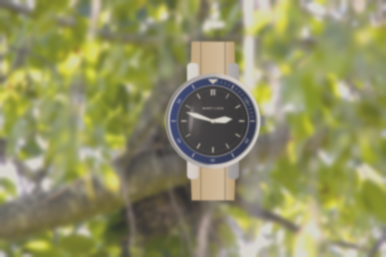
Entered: 2 h 48 min
